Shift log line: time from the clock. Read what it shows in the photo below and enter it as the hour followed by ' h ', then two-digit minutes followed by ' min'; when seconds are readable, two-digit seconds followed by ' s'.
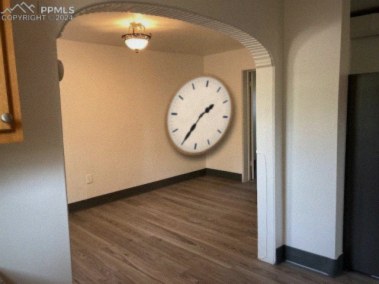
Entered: 1 h 35 min
